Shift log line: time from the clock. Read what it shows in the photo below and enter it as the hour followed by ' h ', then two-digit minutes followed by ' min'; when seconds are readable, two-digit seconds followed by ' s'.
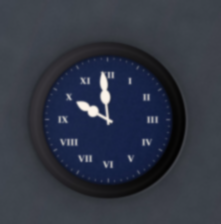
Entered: 9 h 59 min
